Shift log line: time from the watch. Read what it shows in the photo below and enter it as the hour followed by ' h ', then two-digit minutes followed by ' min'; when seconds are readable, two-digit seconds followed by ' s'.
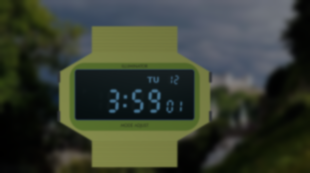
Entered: 3 h 59 min 01 s
